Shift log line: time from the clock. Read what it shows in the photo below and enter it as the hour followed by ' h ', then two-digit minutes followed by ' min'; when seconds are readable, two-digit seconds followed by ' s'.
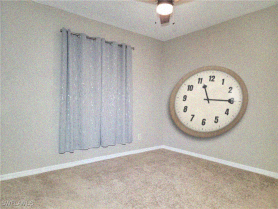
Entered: 11 h 15 min
